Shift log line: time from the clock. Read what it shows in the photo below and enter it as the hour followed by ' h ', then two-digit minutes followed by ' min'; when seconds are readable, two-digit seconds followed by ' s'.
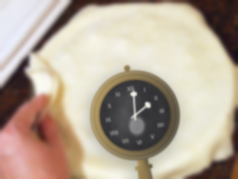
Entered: 2 h 01 min
